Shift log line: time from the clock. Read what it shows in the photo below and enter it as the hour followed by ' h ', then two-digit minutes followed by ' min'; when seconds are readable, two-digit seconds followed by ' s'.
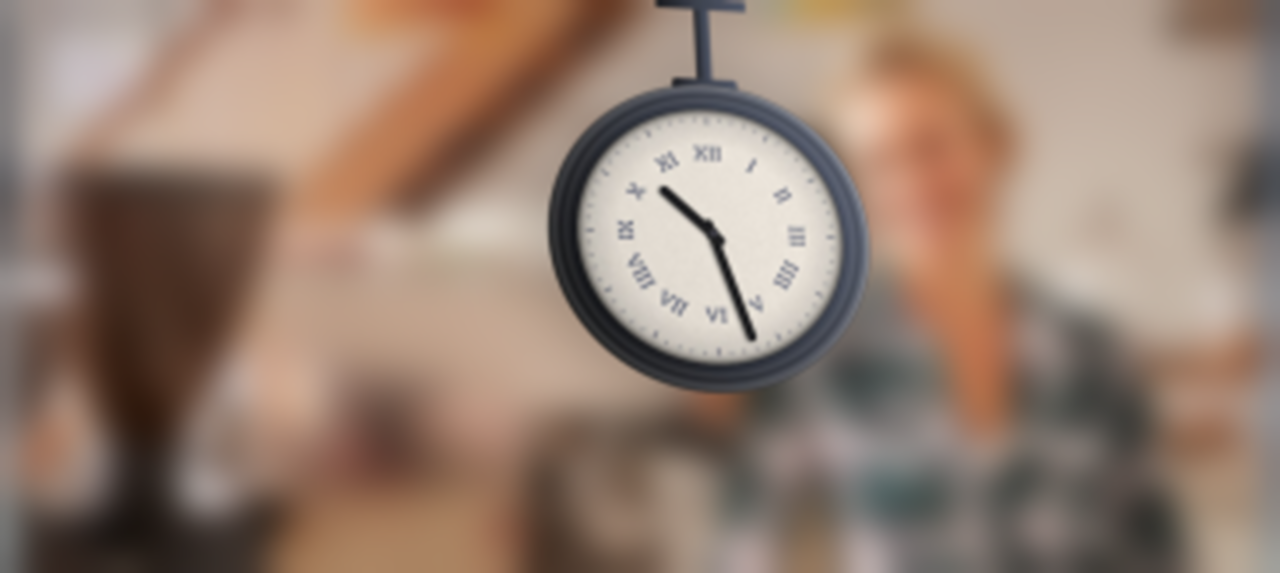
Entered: 10 h 27 min
